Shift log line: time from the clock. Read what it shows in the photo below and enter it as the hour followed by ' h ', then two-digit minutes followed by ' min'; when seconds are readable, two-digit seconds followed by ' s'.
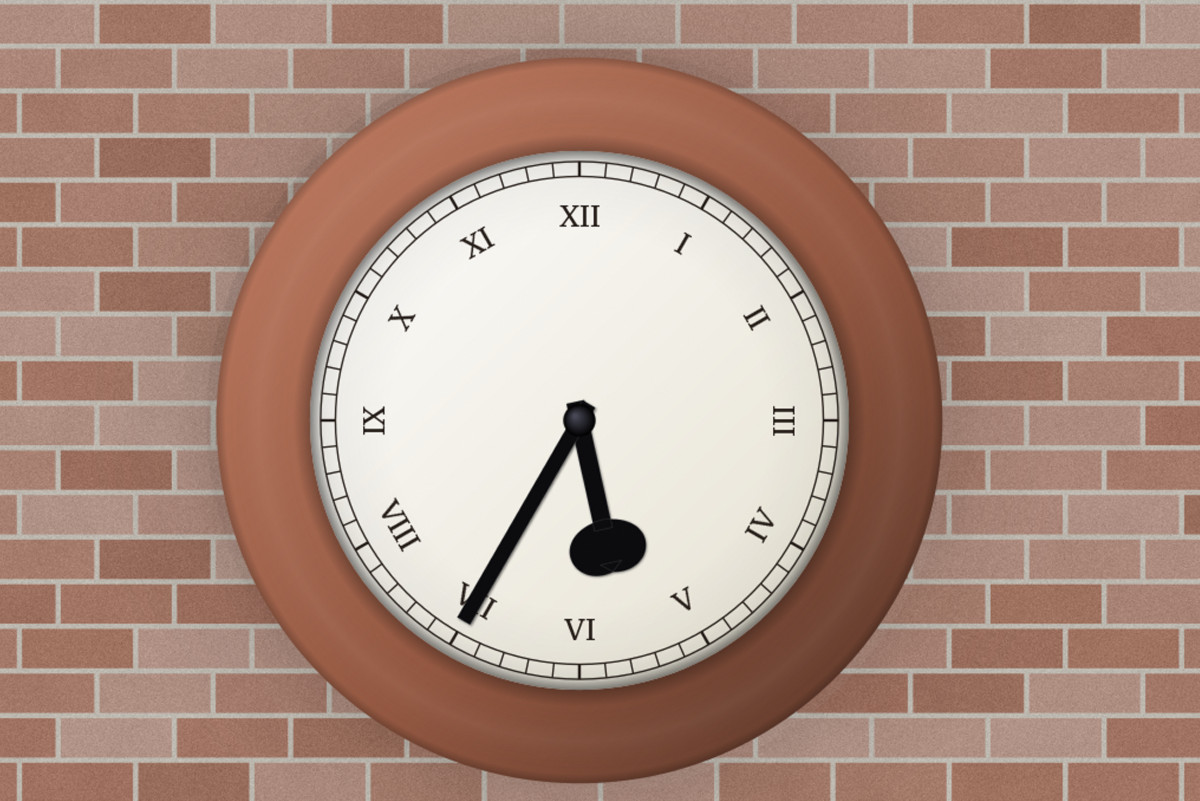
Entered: 5 h 35 min
